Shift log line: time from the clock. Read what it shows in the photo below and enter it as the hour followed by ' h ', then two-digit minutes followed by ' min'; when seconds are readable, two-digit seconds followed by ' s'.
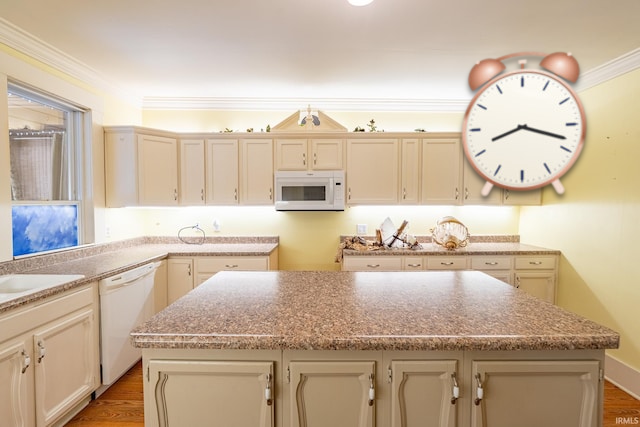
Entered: 8 h 18 min
